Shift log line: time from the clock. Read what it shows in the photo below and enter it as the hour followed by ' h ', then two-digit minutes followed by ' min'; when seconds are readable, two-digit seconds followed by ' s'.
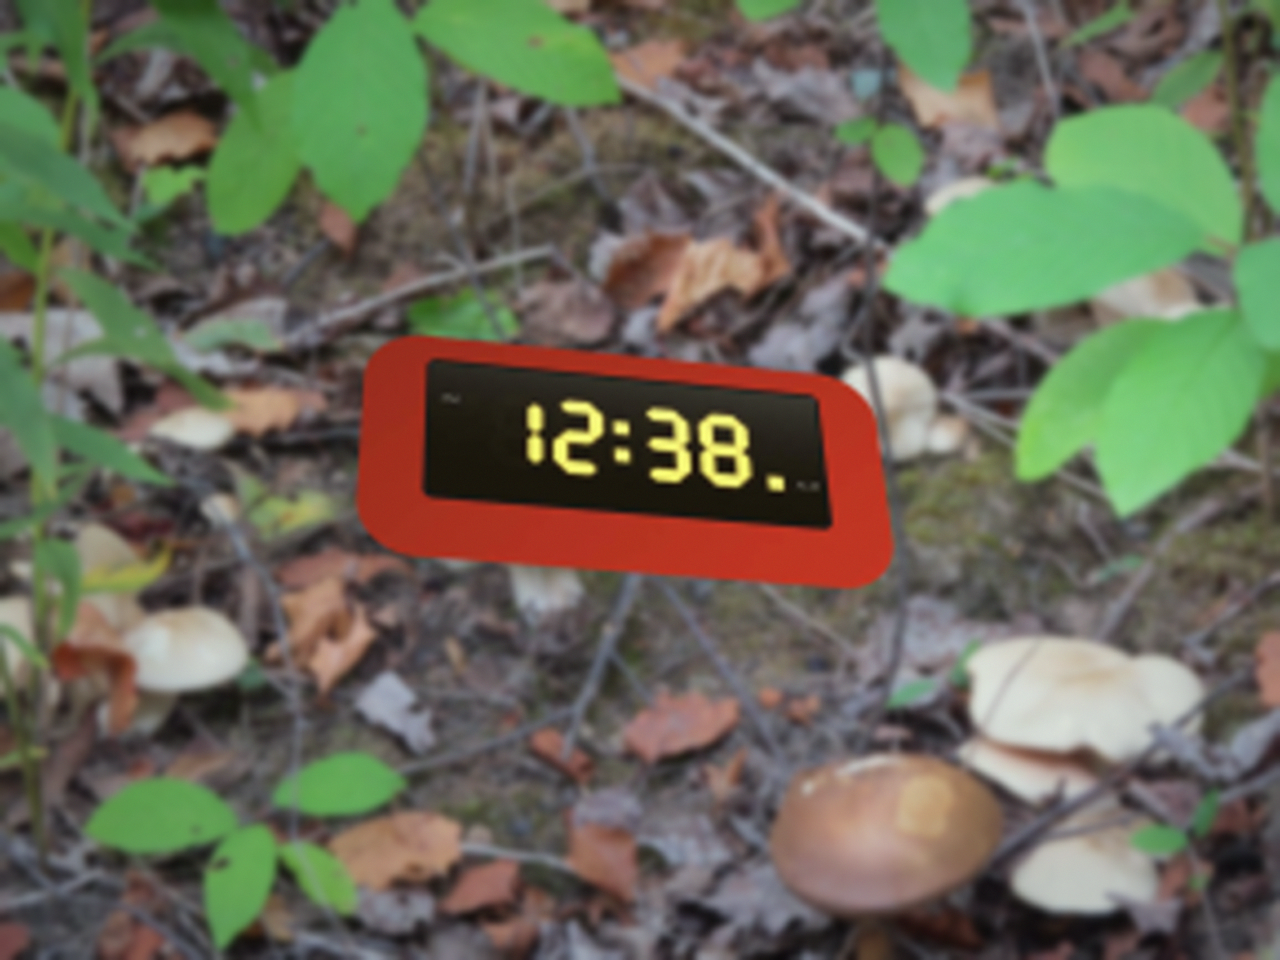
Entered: 12 h 38 min
